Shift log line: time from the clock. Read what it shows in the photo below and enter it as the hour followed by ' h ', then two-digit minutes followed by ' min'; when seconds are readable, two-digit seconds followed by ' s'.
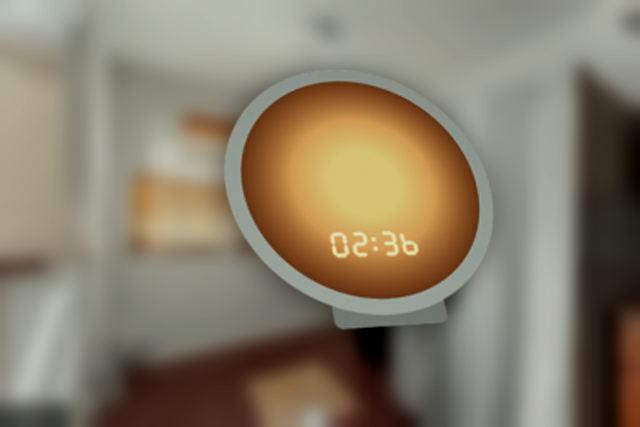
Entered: 2 h 36 min
